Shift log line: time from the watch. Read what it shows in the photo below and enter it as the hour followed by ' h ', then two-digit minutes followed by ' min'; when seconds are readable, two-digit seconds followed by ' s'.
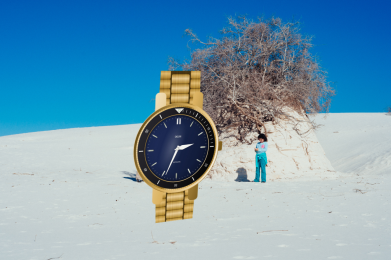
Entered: 2 h 34 min
